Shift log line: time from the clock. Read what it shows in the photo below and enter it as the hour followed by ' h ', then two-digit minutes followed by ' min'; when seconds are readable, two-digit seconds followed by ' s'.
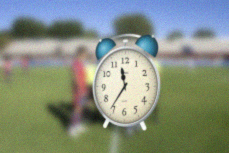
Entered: 11 h 36 min
